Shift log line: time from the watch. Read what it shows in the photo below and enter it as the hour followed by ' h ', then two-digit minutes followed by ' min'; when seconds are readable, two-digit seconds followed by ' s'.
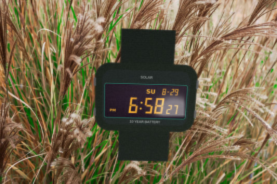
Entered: 6 h 58 min 27 s
